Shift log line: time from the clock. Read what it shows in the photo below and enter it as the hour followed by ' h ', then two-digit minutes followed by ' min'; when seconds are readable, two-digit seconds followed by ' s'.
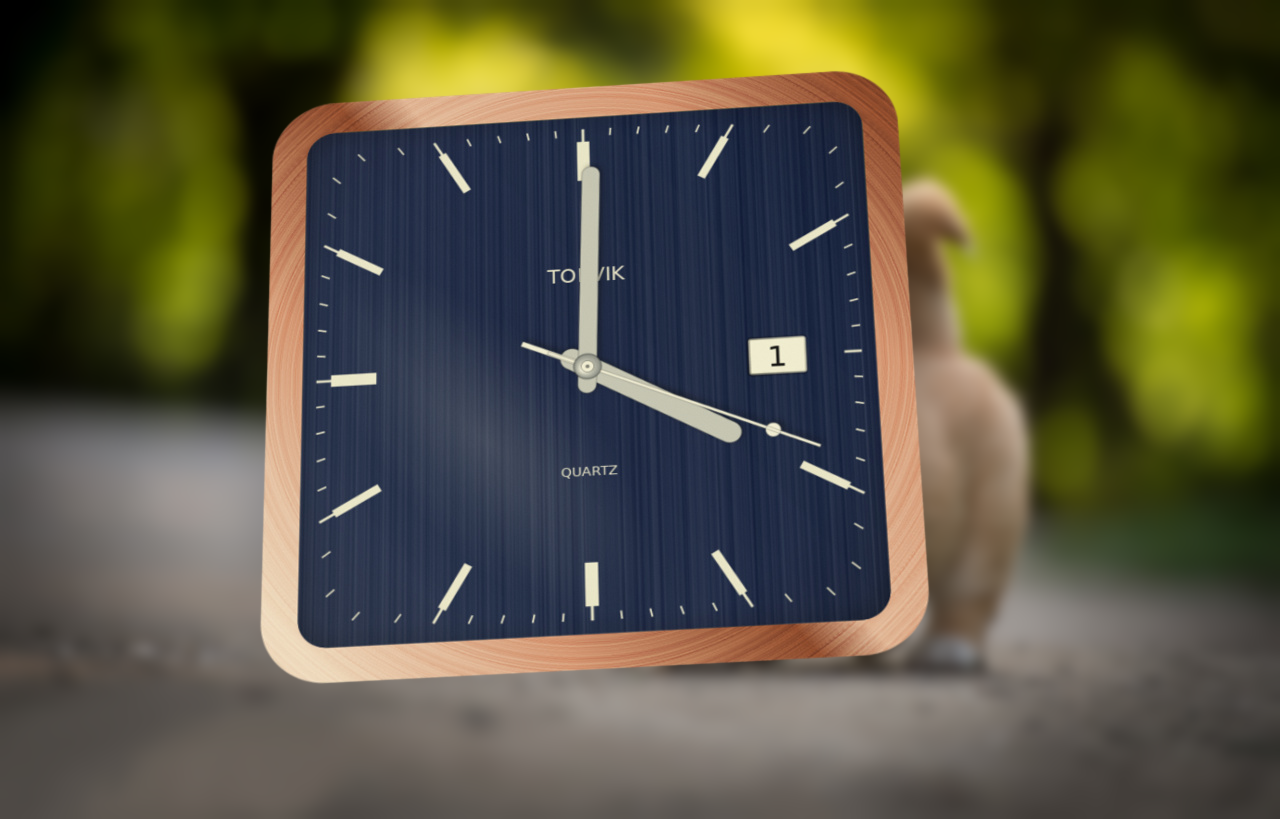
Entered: 4 h 00 min 19 s
